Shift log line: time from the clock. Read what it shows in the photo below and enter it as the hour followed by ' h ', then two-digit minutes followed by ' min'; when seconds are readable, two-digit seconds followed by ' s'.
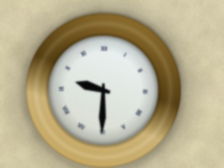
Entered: 9 h 30 min
